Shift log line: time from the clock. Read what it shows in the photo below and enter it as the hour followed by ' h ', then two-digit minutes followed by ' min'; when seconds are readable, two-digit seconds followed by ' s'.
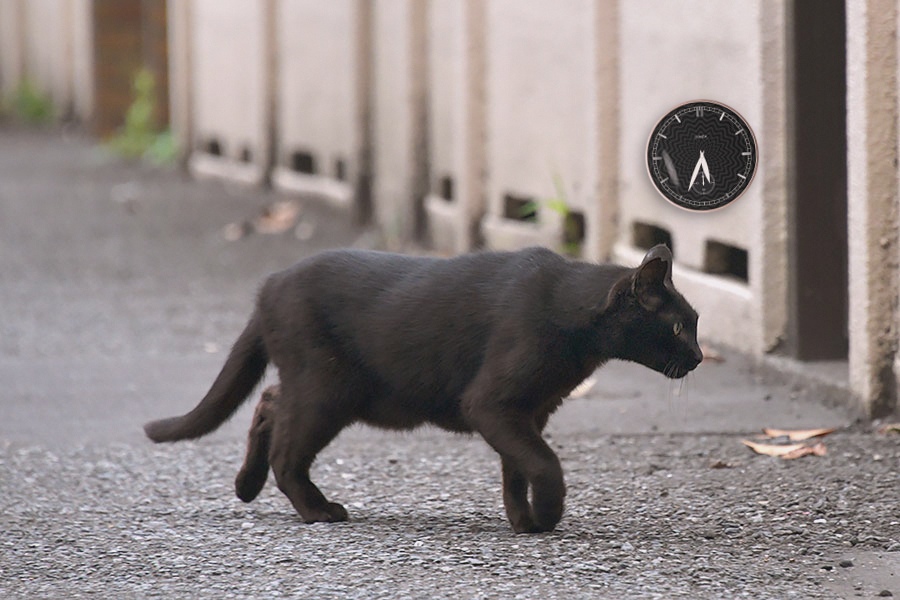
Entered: 5 h 34 min
